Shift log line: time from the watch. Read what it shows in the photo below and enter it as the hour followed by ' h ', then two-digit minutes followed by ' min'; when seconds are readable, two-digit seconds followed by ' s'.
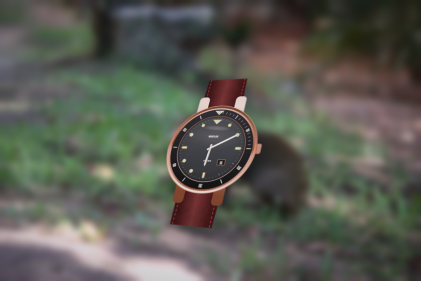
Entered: 6 h 10 min
